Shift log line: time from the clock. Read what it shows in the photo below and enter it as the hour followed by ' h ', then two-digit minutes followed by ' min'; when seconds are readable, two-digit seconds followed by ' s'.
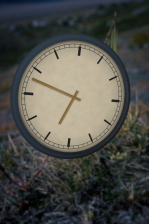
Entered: 6 h 48 min
